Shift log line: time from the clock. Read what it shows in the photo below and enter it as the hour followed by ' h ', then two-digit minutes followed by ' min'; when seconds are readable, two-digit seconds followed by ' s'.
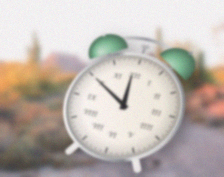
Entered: 11 h 50 min
